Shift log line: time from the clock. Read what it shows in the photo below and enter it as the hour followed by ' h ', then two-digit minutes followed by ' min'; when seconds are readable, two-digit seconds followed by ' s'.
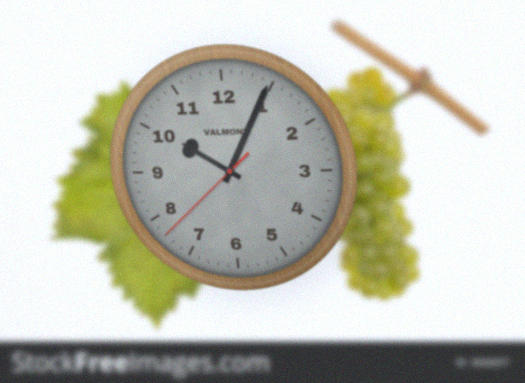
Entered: 10 h 04 min 38 s
